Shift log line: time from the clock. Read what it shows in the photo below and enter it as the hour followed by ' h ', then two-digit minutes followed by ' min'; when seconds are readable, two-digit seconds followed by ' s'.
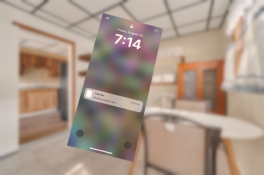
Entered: 7 h 14 min
